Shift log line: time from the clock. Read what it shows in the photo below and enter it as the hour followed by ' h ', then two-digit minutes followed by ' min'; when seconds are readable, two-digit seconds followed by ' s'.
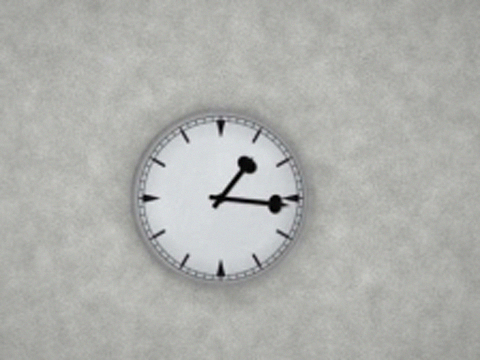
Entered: 1 h 16 min
